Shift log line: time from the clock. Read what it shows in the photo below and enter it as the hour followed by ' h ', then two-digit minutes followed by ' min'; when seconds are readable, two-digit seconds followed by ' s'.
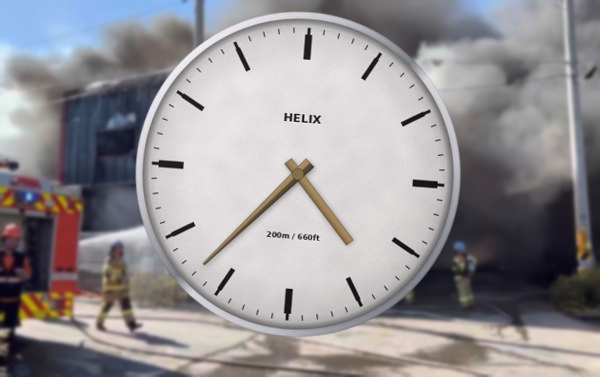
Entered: 4 h 37 min
